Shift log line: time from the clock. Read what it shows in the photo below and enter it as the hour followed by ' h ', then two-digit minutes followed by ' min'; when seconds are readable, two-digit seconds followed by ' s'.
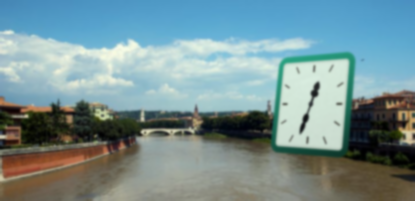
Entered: 12 h 33 min
